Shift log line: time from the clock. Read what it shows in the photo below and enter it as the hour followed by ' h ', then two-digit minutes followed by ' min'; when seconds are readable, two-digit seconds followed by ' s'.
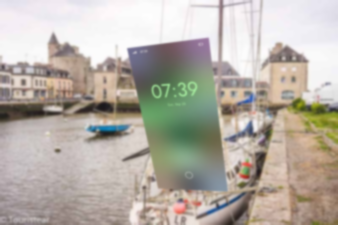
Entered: 7 h 39 min
